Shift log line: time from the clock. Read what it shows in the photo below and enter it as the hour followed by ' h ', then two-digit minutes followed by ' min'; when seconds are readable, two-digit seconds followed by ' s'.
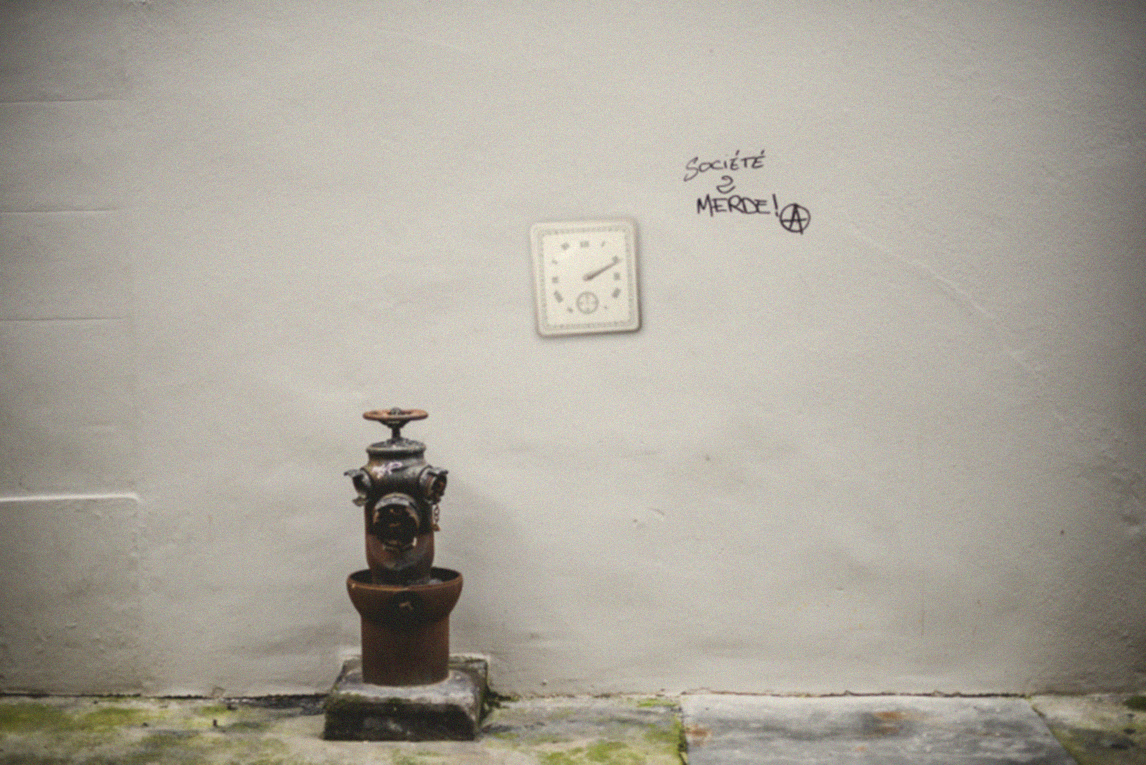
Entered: 2 h 11 min
